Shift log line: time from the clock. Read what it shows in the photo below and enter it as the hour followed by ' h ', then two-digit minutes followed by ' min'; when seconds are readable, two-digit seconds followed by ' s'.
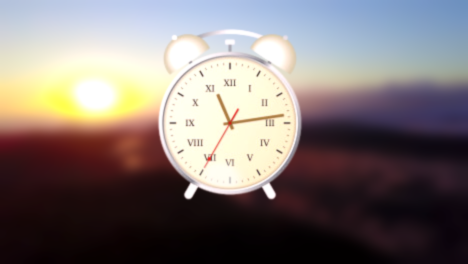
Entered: 11 h 13 min 35 s
